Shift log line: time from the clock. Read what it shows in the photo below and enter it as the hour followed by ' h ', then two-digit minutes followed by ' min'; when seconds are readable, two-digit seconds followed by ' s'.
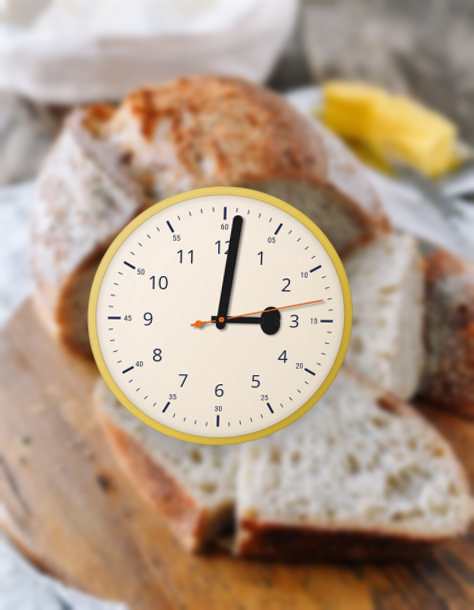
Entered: 3 h 01 min 13 s
